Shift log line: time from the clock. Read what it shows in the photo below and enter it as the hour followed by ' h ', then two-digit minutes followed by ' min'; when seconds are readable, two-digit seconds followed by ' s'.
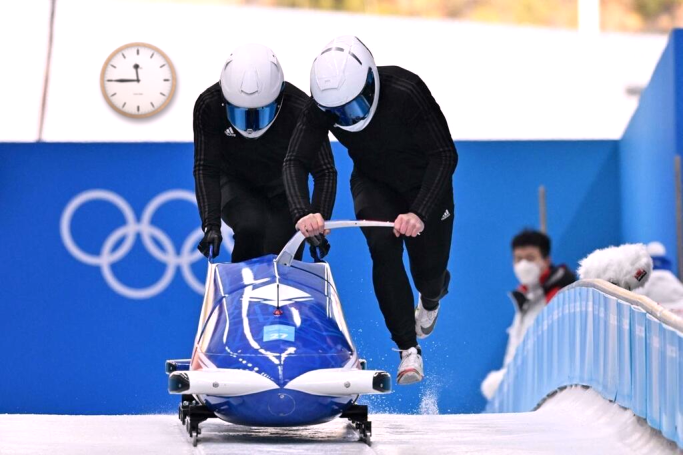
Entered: 11 h 45 min
